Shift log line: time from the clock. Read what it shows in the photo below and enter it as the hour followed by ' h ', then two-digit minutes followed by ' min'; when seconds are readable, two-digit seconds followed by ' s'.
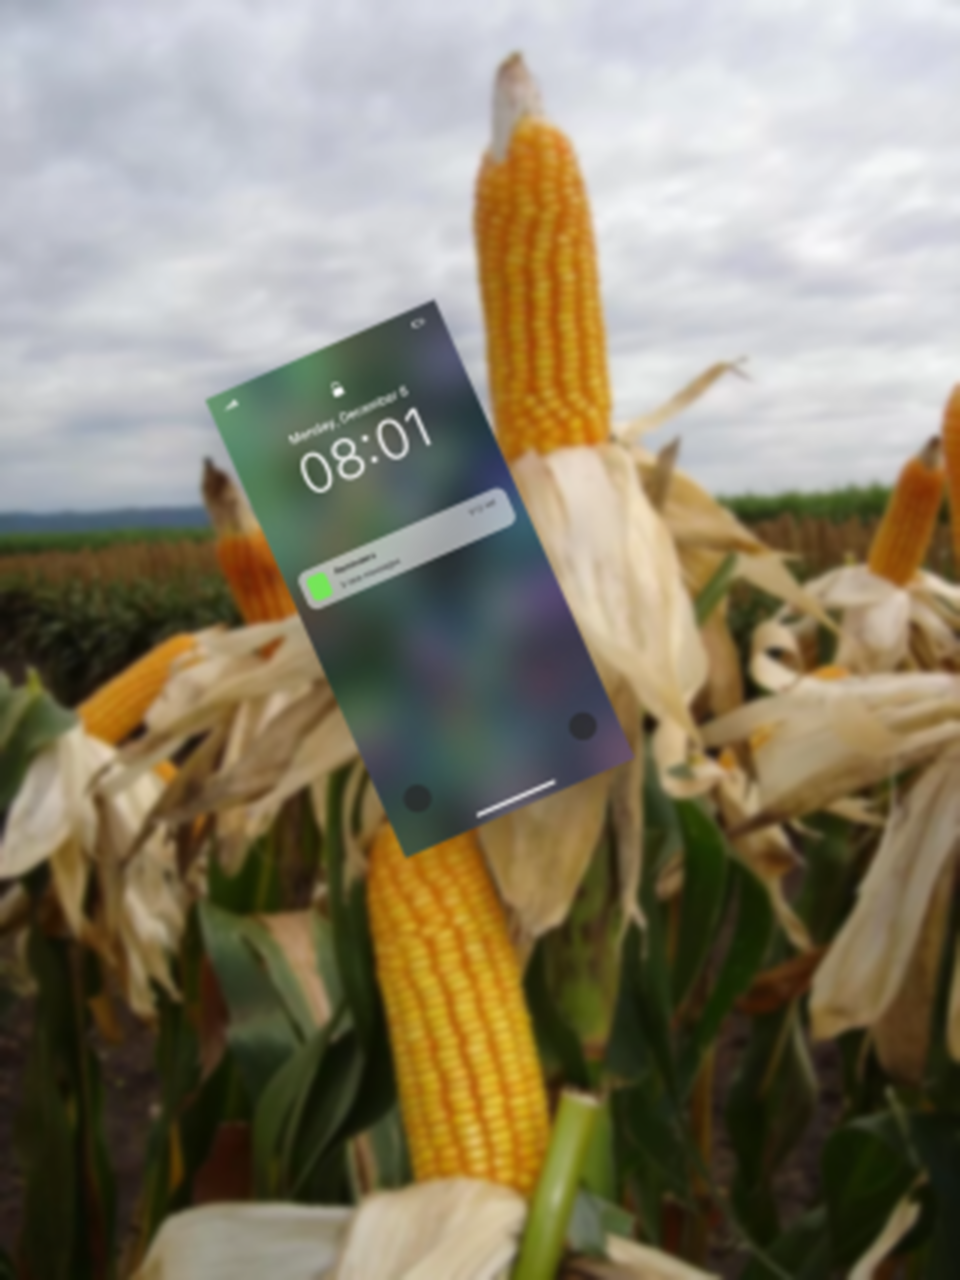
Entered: 8 h 01 min
